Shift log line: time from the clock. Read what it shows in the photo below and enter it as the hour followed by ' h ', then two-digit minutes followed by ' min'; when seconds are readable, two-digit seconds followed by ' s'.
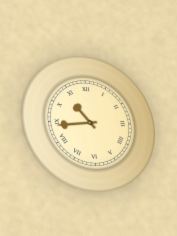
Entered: 10 h 44 min
